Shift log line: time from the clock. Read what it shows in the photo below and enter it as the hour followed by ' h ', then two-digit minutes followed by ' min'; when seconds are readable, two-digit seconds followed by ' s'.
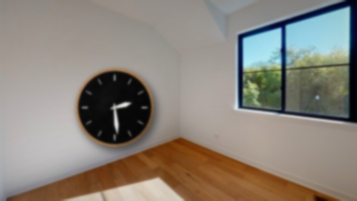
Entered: 2 h 29 min
